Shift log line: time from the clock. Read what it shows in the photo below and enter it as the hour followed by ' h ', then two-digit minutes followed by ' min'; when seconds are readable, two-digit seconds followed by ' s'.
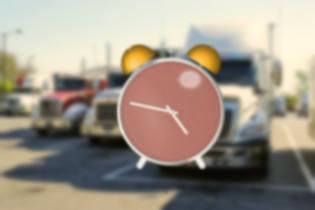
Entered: 4 h 47 min
